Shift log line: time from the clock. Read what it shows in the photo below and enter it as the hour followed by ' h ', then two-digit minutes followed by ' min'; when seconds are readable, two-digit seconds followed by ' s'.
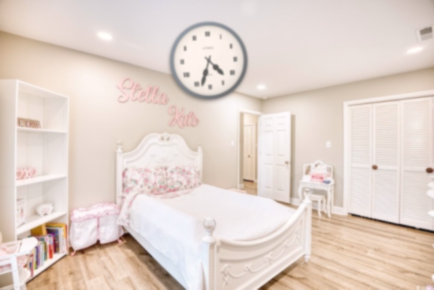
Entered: 4 h 33 min
